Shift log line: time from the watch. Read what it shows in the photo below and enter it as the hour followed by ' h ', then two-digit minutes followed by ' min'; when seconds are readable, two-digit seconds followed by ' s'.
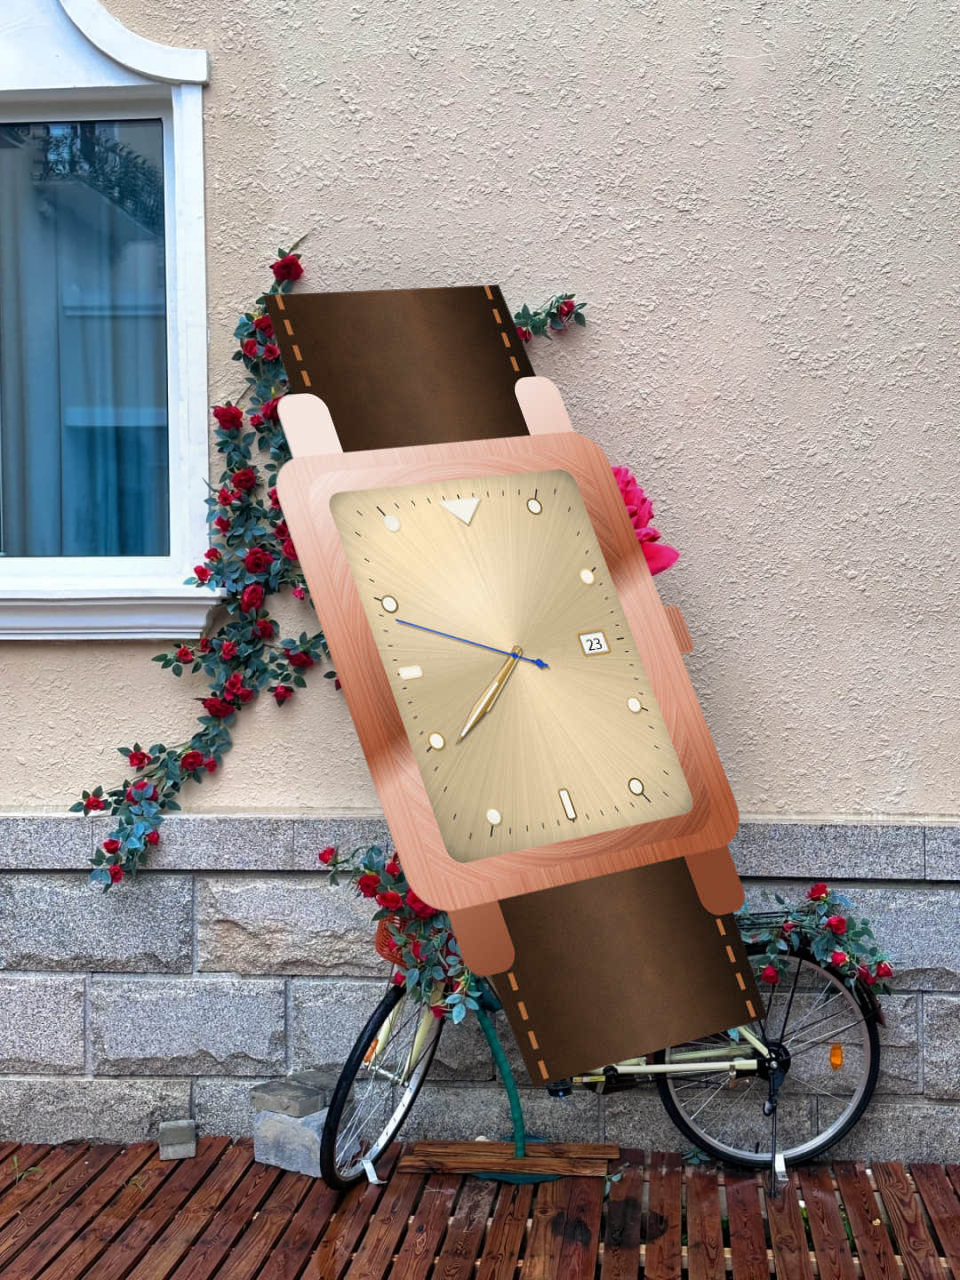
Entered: 7 h 38 min 49 s
